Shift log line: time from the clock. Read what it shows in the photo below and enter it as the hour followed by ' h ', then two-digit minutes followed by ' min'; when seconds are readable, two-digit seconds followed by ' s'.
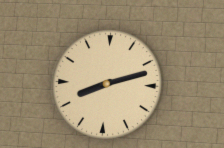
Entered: 8 h 12 min
